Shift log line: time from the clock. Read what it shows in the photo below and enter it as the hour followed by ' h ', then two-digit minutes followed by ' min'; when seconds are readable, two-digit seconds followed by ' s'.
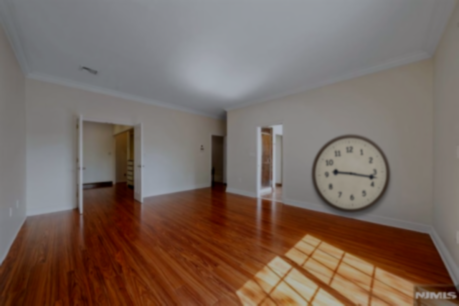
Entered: 9 h 17 min
